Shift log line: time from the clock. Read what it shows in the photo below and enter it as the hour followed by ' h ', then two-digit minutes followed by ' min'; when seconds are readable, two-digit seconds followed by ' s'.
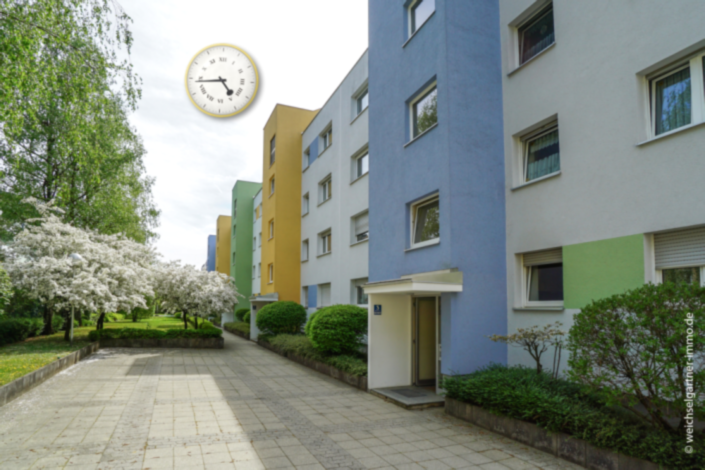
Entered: 4 h 44 min
